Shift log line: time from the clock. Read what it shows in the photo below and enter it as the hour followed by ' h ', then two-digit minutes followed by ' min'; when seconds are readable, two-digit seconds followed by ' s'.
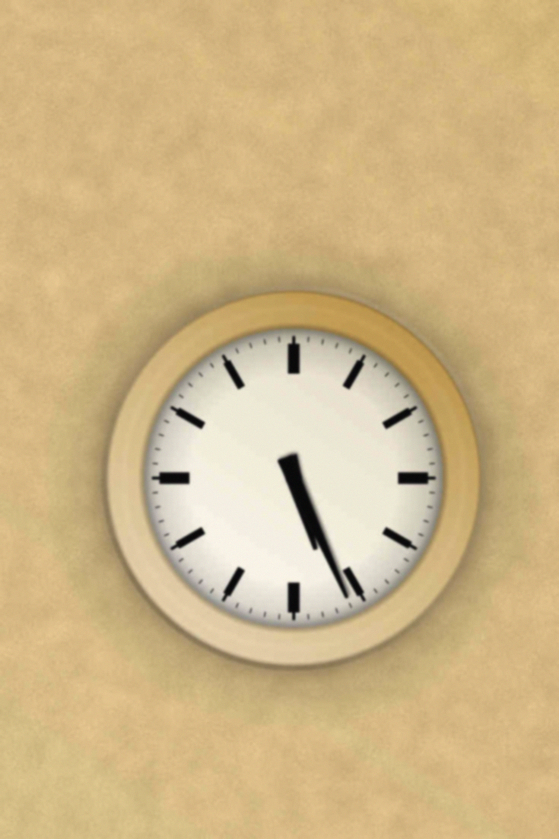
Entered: 5 h 26 min
